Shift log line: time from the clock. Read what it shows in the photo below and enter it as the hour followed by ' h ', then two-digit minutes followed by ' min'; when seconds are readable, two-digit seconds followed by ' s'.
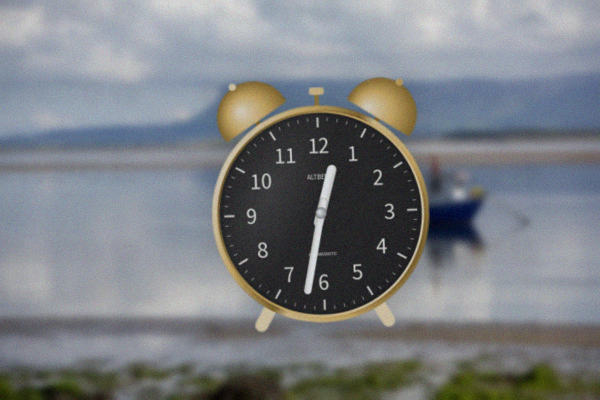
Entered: 12 h 32 min
